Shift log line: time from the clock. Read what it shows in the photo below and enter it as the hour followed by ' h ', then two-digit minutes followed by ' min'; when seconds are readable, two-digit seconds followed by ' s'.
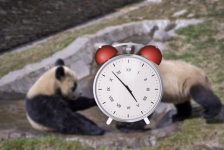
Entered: 4 h 53 min
